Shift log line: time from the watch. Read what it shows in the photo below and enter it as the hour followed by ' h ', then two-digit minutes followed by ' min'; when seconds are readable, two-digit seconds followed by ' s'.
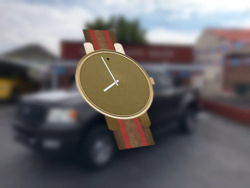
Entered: 7 h 58 min
